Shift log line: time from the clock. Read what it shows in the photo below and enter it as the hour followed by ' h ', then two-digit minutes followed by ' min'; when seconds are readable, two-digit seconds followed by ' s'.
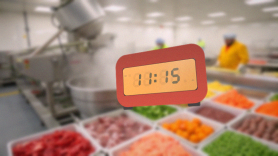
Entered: 11 h 15 min
